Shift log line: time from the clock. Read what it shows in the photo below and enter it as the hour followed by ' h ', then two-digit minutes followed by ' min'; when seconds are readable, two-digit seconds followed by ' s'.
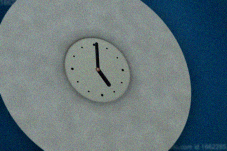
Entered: 5 h 01 min
